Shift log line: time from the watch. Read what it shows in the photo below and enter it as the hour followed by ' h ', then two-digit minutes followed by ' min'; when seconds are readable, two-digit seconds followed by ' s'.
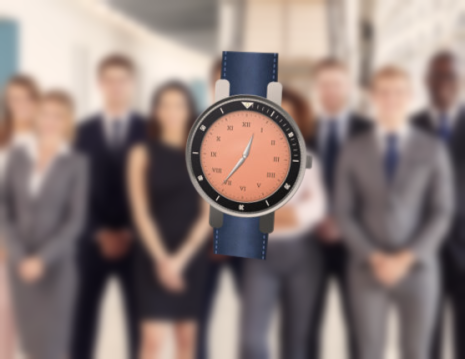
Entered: 12 h 36 min
